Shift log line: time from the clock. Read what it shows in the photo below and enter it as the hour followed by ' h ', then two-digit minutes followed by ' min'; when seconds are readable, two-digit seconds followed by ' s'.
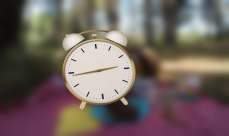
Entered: 2 h 44 min
